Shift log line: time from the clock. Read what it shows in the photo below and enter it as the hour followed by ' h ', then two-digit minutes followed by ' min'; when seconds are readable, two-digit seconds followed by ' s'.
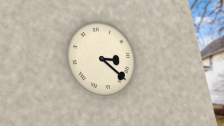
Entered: 3 h 23 min
